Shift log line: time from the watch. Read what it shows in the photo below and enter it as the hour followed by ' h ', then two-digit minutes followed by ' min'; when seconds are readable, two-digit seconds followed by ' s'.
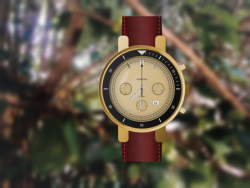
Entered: 7 h 31 min
